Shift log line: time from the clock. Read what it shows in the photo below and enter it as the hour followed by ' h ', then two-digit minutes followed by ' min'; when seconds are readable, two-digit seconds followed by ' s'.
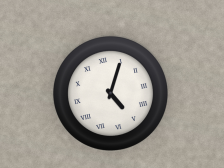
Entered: 5 h 05 min
